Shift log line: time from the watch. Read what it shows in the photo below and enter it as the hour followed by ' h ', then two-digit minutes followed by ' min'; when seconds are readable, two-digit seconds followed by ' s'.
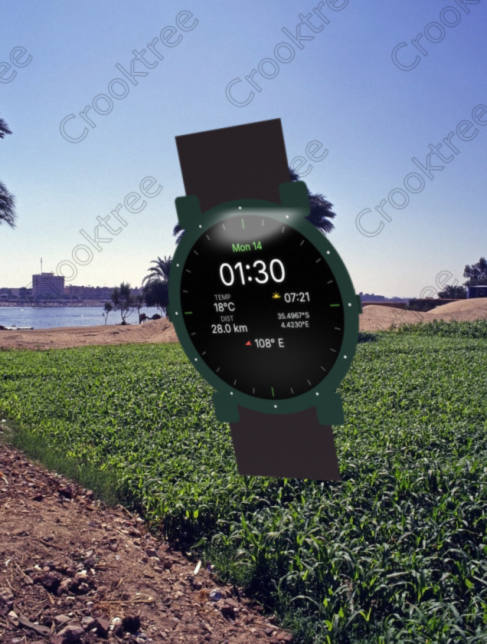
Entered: 1 h 30 min
